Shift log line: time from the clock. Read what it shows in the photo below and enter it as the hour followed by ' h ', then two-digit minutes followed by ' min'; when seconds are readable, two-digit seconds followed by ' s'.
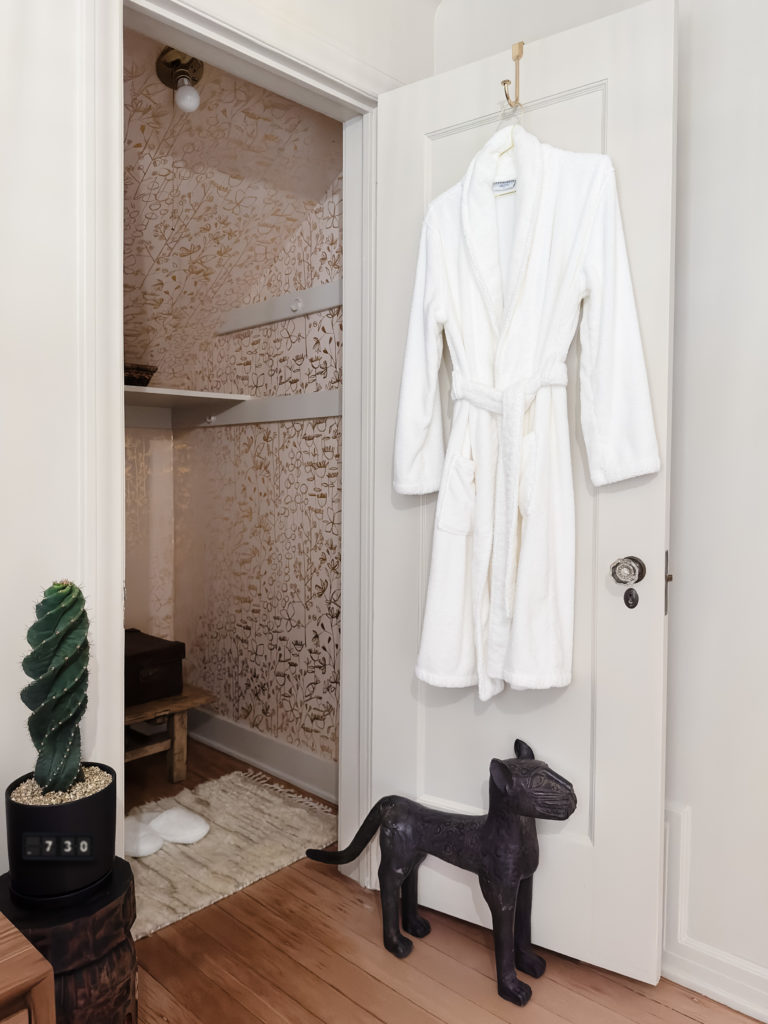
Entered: 7 h 30 min
